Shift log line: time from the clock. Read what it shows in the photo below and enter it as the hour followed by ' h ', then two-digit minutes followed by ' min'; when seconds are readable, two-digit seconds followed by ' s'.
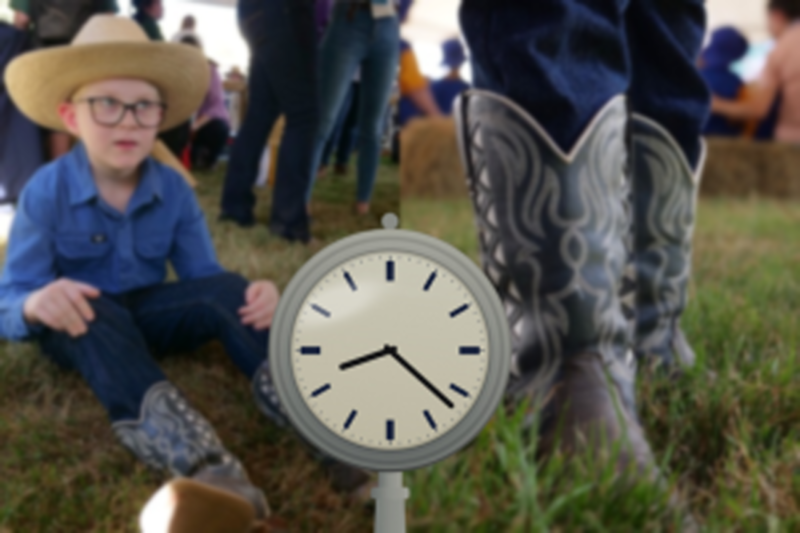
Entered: 8 h 22 min
